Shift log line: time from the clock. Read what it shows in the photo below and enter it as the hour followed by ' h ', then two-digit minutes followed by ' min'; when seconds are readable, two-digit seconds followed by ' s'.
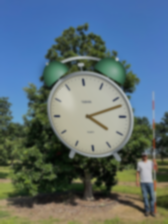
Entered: 4 h 12 min
